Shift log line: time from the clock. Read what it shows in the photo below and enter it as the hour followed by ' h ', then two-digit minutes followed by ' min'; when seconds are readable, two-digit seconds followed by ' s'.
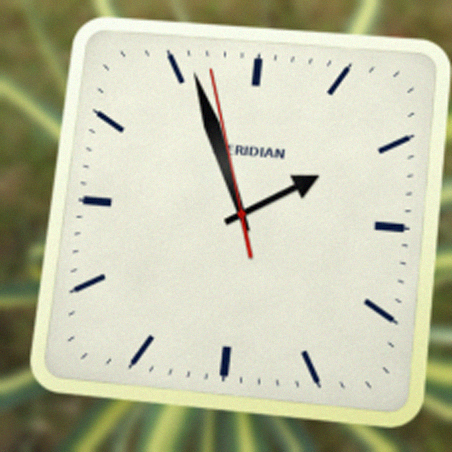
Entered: 1 h 55 min 57 s
